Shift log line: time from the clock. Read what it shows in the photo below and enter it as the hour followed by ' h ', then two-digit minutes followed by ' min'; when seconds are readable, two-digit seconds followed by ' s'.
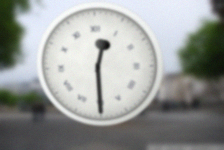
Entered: 12 h 30 min
